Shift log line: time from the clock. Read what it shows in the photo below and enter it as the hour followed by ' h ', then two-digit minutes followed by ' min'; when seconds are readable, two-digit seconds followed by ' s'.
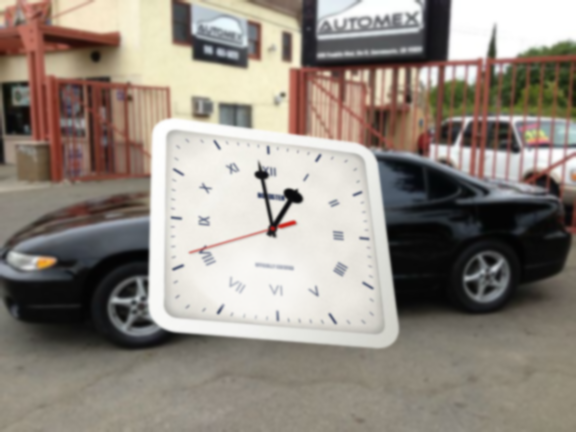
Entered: 12 h 58 min 41 s
